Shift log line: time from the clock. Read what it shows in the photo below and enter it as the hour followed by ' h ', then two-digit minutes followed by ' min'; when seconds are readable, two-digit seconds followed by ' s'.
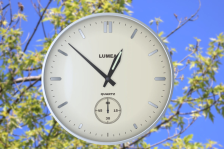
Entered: 12 h 52 min
